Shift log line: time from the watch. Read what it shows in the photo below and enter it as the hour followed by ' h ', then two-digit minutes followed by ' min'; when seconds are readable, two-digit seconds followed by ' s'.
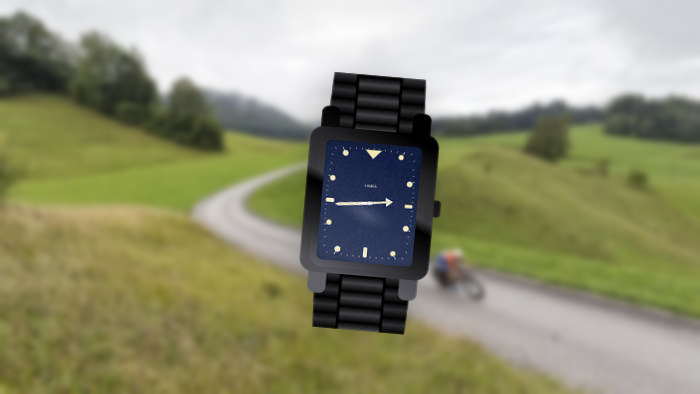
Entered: 2 h 44 min
